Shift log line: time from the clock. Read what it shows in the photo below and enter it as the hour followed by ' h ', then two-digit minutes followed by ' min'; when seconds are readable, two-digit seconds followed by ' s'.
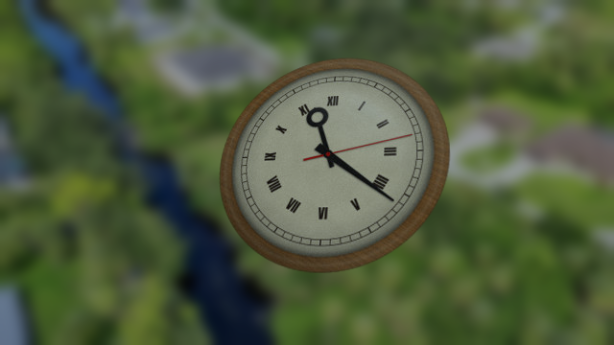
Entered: 11 h 21 min 13 s
